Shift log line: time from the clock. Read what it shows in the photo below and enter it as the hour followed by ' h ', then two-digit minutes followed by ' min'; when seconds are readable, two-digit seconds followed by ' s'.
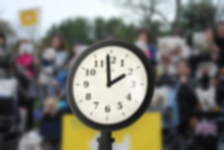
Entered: 1 h 59 min
